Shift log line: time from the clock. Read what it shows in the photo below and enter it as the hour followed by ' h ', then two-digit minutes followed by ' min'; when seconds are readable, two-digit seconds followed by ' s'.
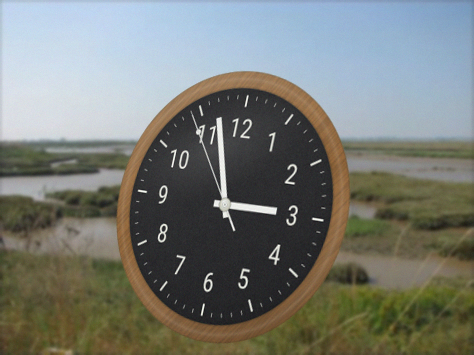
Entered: 2 h 56 min 54 s
